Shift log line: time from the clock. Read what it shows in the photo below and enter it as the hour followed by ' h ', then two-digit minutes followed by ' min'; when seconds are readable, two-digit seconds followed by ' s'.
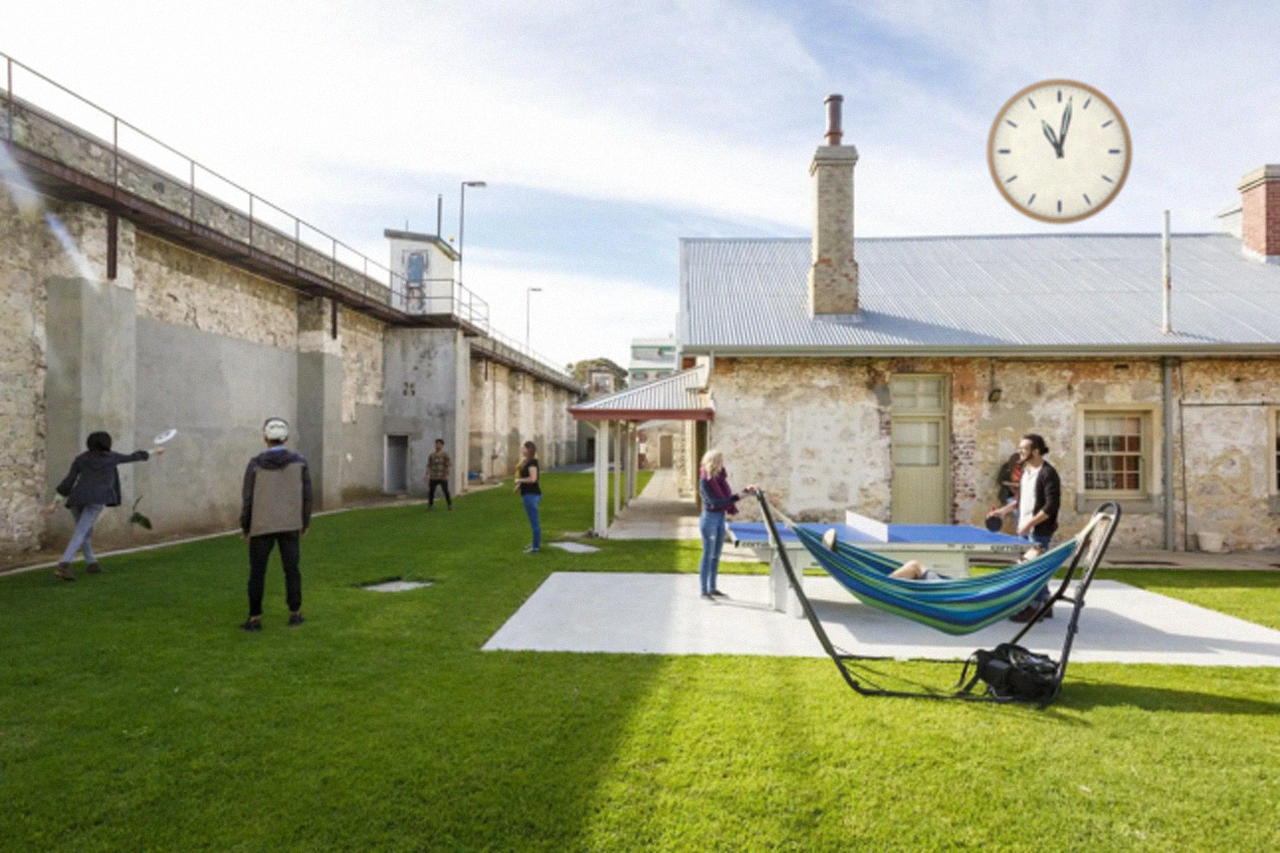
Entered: 11 h 02 min
